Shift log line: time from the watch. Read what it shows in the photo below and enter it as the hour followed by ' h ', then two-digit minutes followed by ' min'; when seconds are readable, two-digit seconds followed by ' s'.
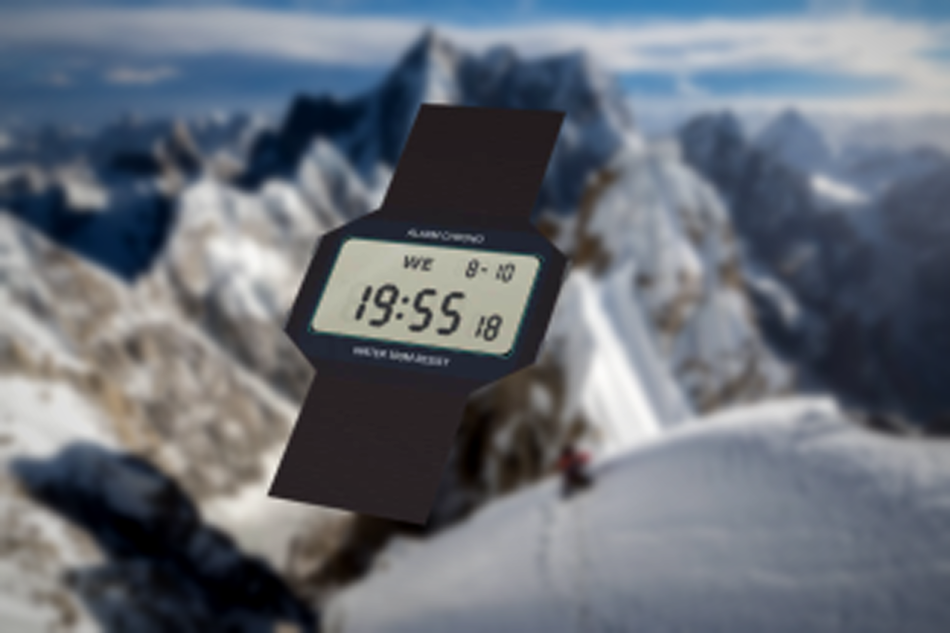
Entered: 19 h 55 min 18 s
